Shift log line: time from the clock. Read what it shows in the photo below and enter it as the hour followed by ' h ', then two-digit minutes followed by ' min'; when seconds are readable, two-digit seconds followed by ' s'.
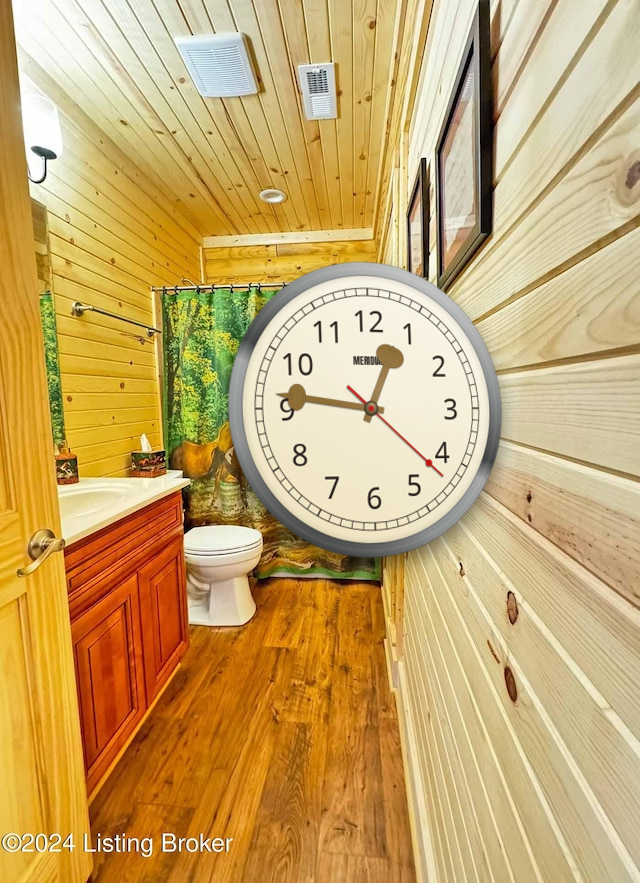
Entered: 12 h 46 min 22 s
